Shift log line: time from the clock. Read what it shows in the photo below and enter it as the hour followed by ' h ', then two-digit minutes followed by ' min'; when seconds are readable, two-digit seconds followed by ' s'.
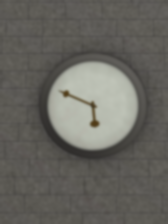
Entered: 5 h 49 min
